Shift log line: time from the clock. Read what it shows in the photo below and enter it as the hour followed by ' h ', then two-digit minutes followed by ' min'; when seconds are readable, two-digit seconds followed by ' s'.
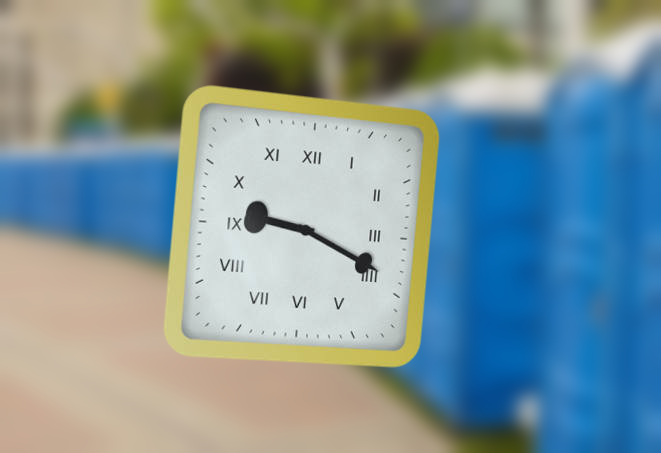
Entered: 9 h 19 min
